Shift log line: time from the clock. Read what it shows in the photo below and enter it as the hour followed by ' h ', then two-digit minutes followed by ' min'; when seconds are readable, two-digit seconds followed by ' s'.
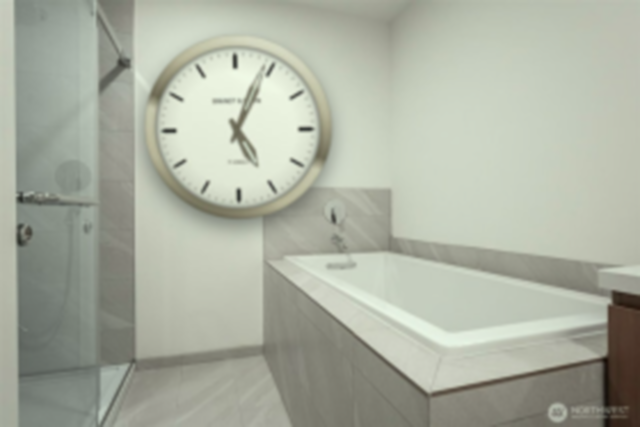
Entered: 5 h 04 min
